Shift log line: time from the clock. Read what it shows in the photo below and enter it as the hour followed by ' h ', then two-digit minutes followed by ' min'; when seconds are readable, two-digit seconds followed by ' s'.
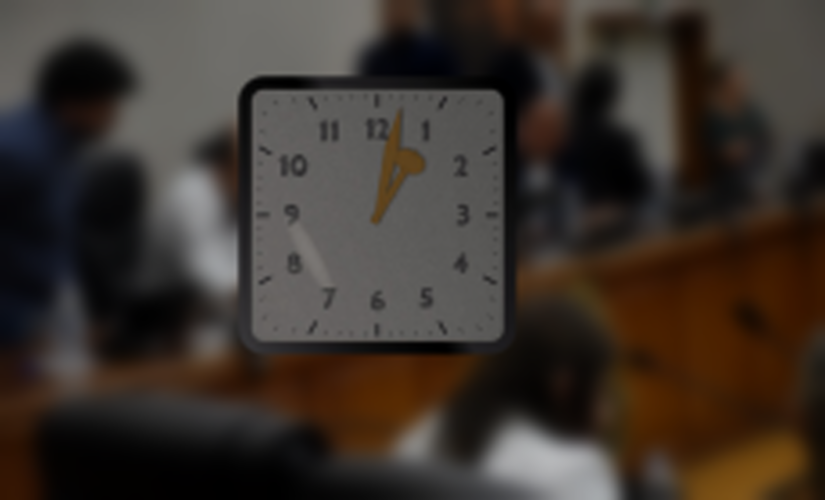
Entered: 1 h 02 min
